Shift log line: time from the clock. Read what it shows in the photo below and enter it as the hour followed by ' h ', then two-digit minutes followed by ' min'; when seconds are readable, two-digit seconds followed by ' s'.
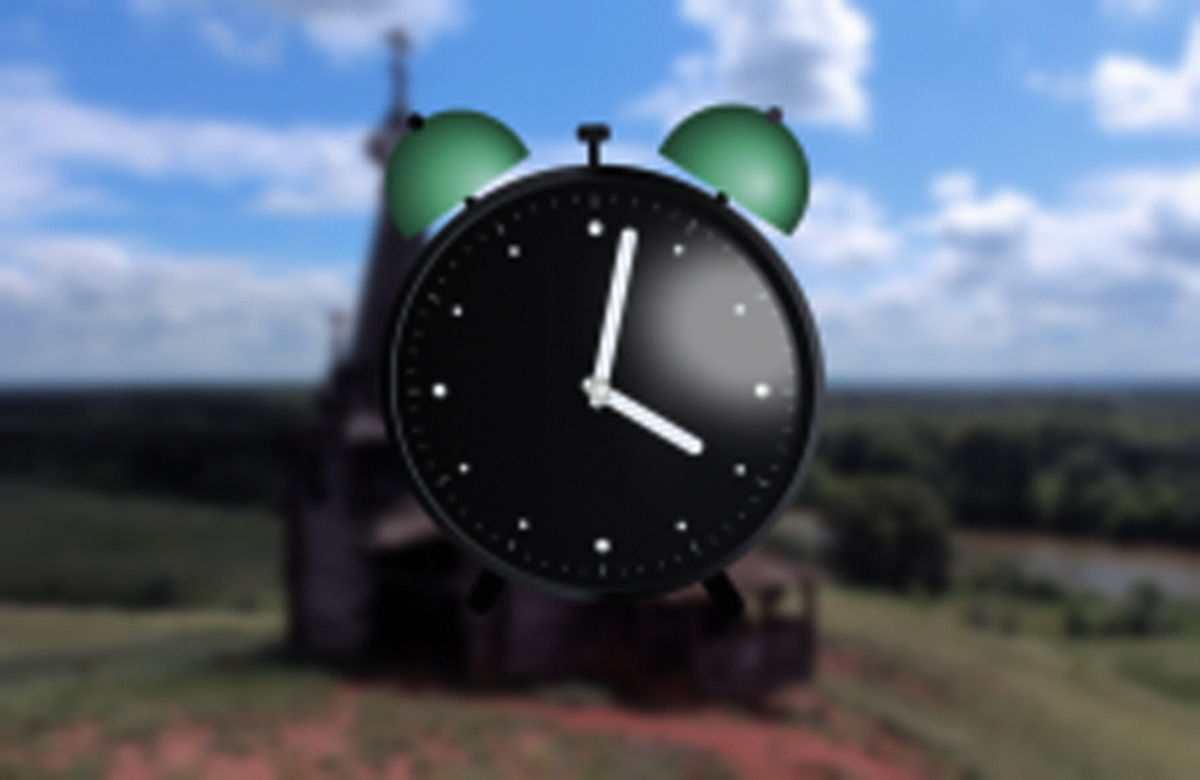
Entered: 4 h 02 min
